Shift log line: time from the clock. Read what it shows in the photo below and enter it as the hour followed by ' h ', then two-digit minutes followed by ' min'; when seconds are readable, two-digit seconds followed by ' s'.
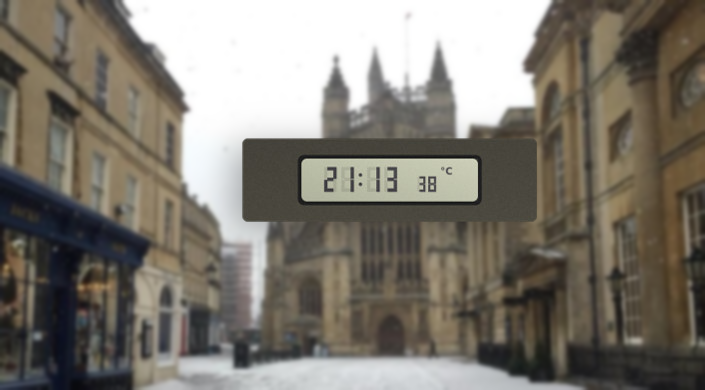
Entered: 21 h 13 min
